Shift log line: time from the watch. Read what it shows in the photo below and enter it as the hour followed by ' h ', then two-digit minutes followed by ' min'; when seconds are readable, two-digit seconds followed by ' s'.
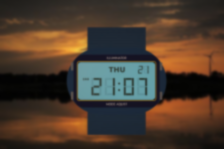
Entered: 21 h 07 min
